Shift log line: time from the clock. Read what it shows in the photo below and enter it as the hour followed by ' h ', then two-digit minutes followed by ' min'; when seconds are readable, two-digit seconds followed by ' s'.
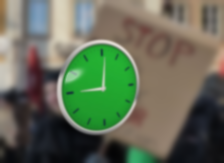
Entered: 9 h 01 min
